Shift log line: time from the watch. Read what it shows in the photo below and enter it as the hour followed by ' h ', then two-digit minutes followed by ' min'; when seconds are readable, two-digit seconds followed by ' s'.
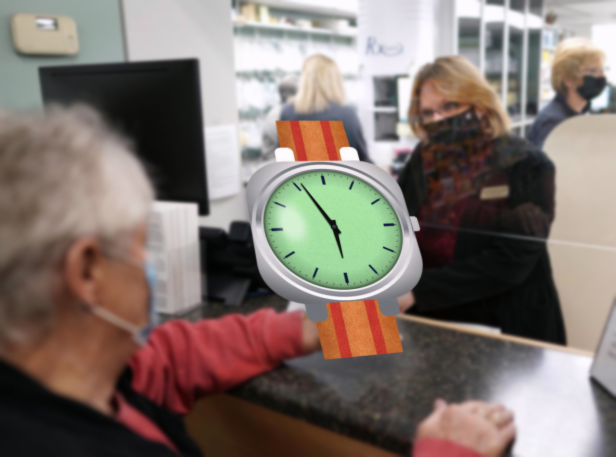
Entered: 5 h 56 min
